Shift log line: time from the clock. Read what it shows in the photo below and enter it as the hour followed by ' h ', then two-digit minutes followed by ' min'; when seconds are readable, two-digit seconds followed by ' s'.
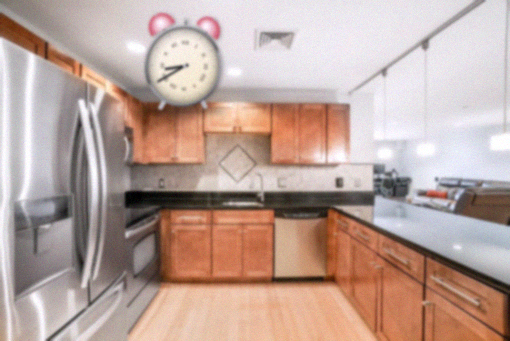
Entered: 8 h 40 min
